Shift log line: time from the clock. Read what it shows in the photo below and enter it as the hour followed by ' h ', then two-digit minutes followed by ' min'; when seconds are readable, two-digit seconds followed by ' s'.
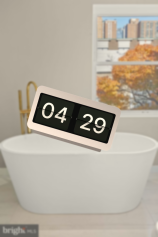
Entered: 4 h 29 min
